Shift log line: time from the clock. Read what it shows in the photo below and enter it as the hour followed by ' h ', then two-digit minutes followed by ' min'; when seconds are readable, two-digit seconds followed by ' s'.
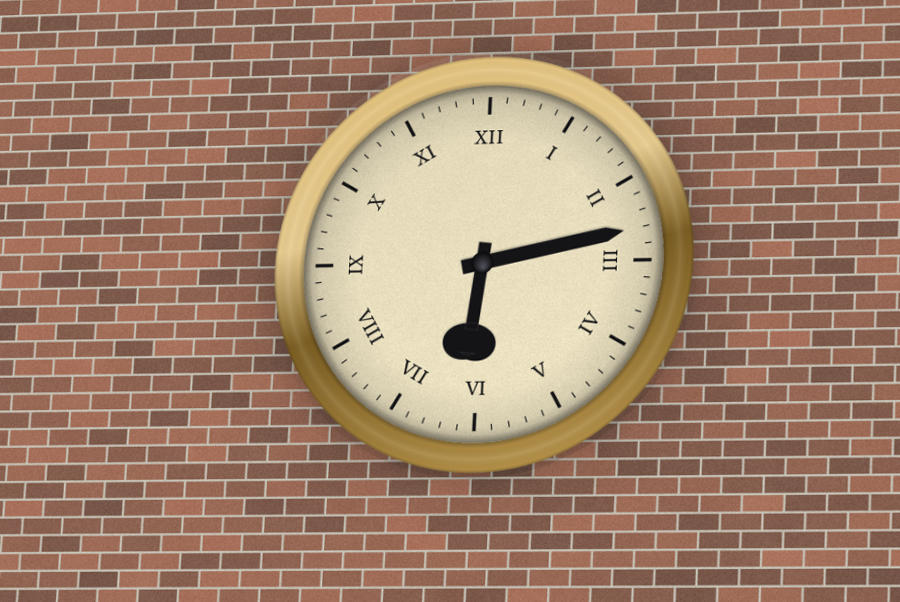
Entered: 6 h 13 min
